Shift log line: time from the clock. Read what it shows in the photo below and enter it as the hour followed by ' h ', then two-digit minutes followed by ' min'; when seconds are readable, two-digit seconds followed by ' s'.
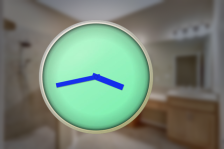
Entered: 3 h 43 min
